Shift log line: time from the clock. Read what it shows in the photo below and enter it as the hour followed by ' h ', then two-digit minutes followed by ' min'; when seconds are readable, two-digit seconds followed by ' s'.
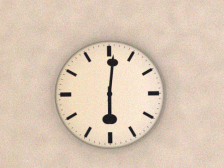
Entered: 6 h 01 min
